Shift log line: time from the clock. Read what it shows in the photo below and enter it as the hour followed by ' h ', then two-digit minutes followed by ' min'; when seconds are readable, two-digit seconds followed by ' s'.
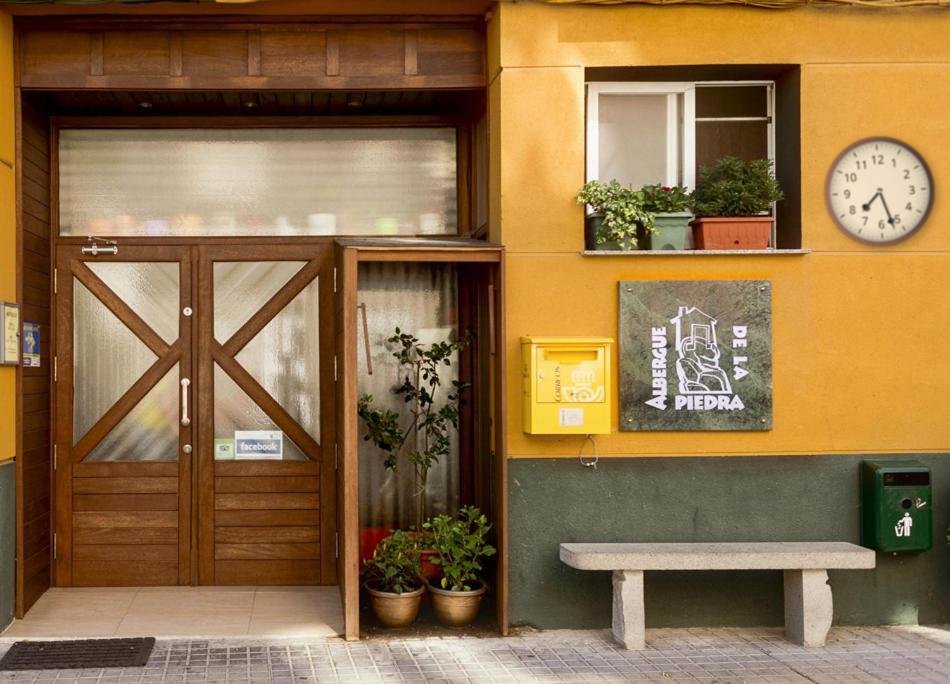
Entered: 7 h 27 min
